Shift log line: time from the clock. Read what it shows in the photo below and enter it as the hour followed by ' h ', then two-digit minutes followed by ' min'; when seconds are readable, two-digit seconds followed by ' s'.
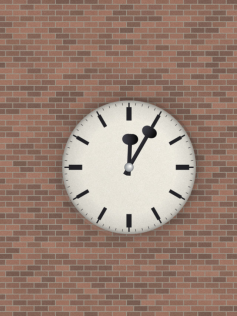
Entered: 12 h 05 min
